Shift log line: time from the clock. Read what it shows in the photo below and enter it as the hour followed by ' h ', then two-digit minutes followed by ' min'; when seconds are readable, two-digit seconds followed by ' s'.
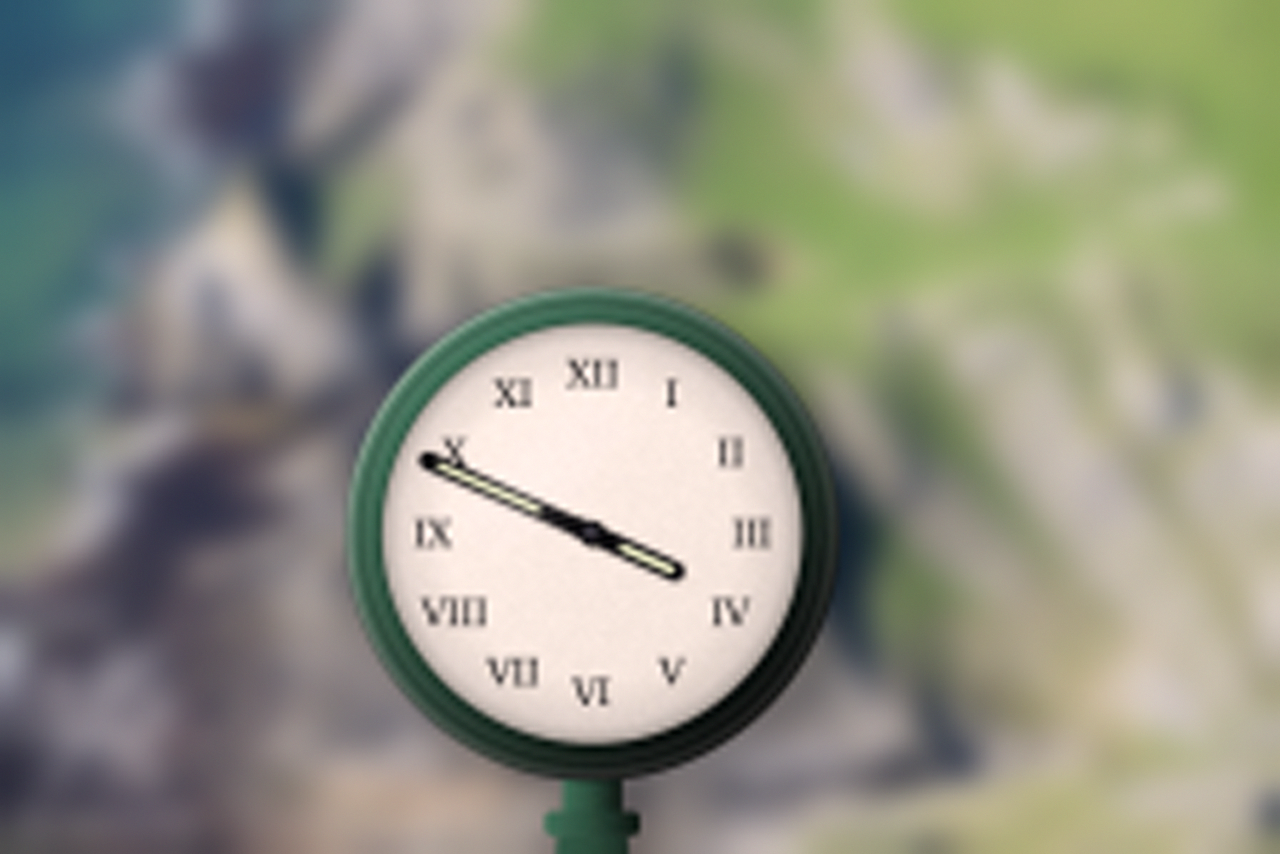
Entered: 3 h 49 min
